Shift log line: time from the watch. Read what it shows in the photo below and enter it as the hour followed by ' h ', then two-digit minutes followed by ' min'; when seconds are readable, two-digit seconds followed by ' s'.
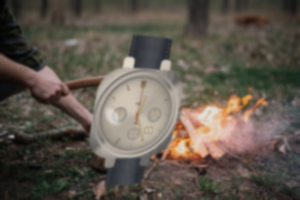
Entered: 12 h 26 min
